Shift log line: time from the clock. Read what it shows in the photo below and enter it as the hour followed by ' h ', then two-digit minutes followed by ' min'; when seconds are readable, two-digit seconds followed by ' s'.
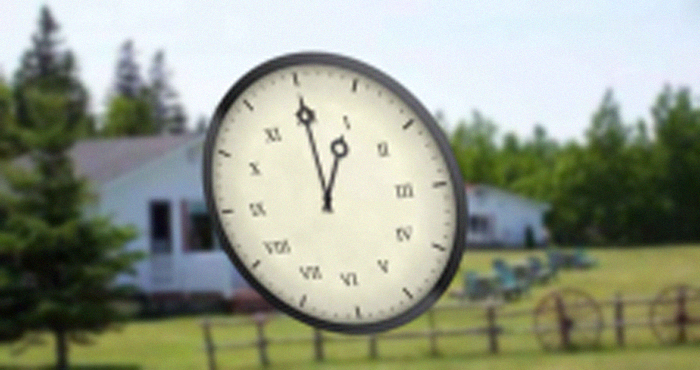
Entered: 1 h 00 min
